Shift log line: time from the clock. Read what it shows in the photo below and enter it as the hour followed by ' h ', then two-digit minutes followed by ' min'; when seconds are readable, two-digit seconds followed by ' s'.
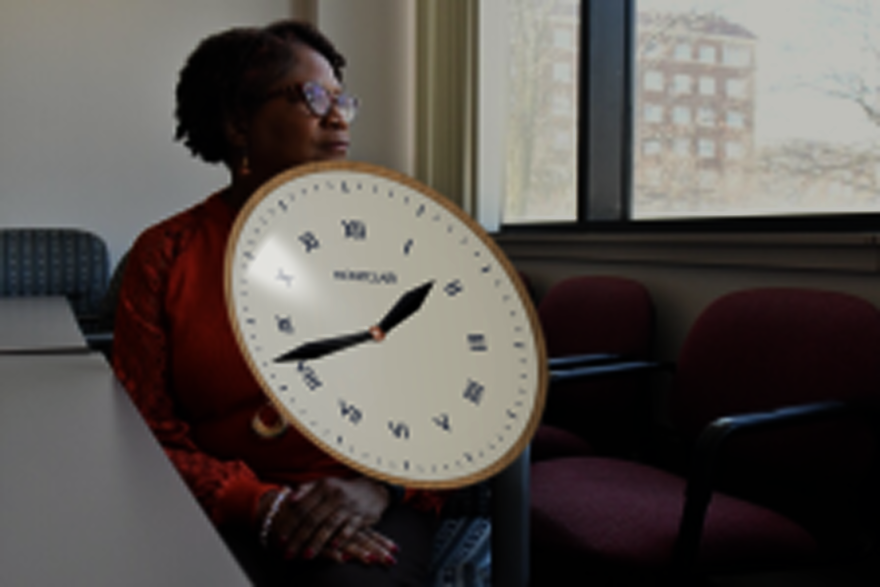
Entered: 1 h 42 min
